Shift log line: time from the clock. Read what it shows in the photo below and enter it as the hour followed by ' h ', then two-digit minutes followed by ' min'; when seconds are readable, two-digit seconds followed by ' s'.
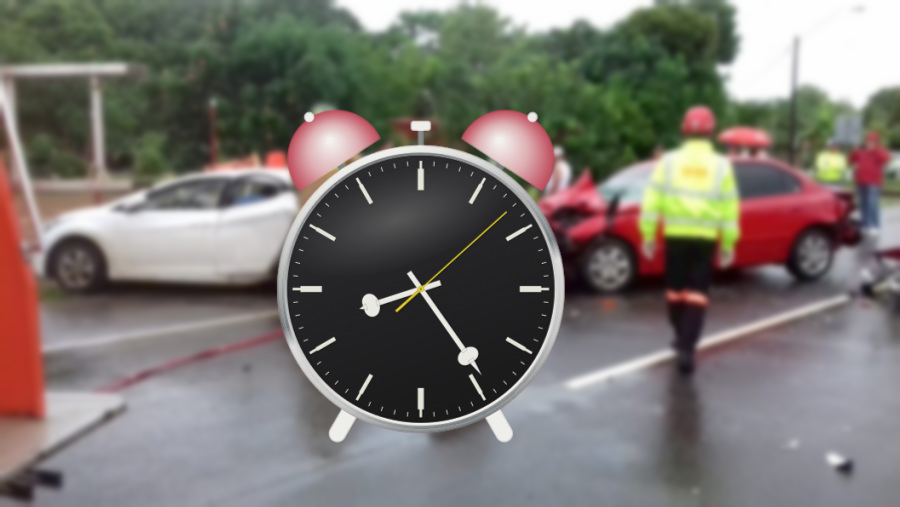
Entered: 8 h 24 min 08 s
